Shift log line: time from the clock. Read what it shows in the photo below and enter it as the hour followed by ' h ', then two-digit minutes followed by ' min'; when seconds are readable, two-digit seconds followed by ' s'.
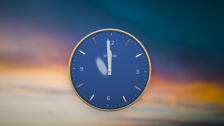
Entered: 11 h 59 min
